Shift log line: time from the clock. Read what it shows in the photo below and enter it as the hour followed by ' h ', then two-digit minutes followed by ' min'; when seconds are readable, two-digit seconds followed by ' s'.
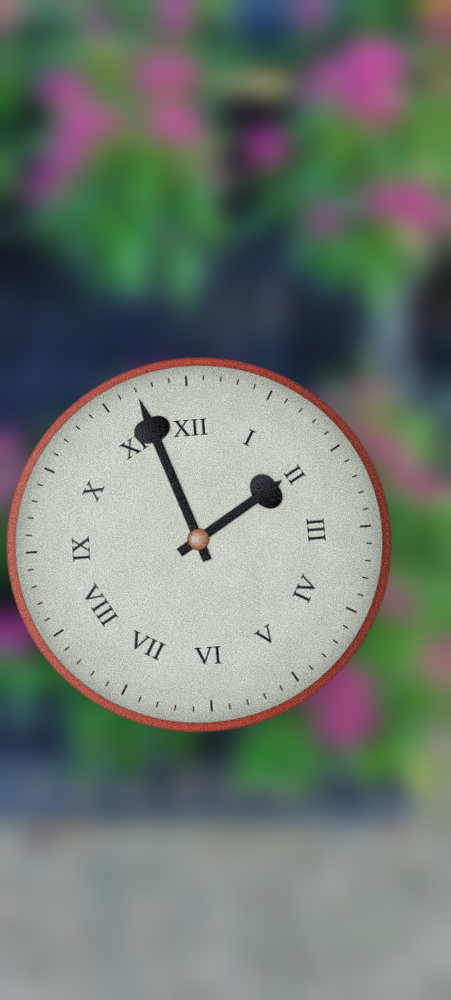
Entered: 1 h 57 min
